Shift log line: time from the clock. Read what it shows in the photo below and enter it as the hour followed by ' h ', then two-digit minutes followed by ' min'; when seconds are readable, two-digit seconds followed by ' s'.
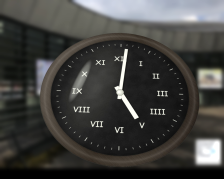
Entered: 5 h 01 min
